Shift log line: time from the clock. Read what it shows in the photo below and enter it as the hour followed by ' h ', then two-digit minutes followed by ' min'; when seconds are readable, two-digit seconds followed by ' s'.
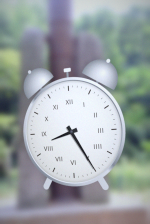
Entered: 8 h 25 min
